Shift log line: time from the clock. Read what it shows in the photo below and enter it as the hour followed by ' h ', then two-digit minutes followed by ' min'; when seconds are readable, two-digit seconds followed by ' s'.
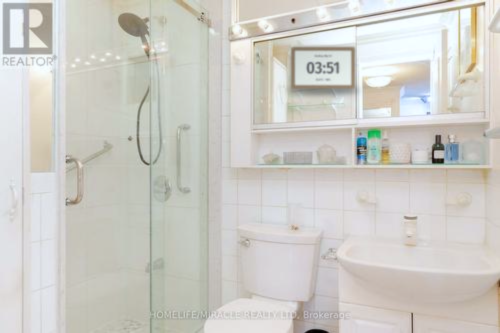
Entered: 3 h 51 min
